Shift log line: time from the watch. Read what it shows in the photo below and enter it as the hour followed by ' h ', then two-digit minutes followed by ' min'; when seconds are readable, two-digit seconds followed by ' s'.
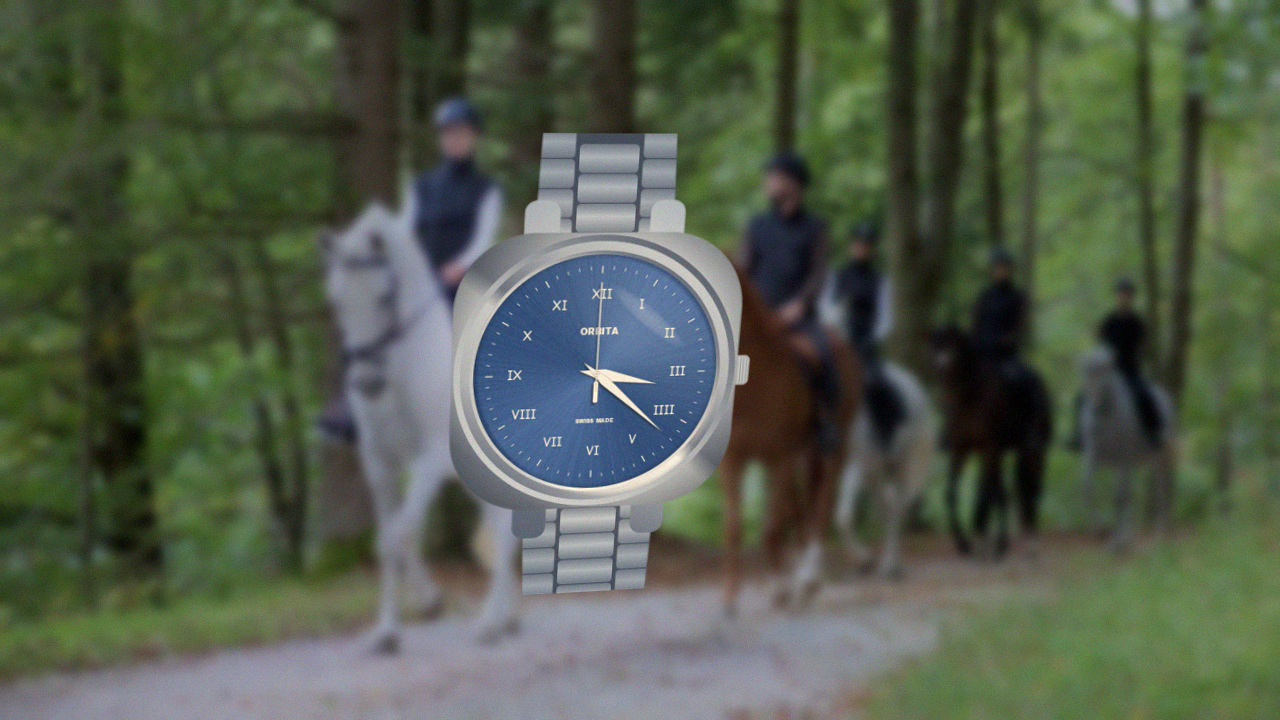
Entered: 3 h 22 min 00 s
